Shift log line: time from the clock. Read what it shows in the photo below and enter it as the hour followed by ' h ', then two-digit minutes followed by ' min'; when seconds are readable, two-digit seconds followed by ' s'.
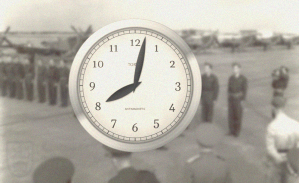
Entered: 8 h 02 min
